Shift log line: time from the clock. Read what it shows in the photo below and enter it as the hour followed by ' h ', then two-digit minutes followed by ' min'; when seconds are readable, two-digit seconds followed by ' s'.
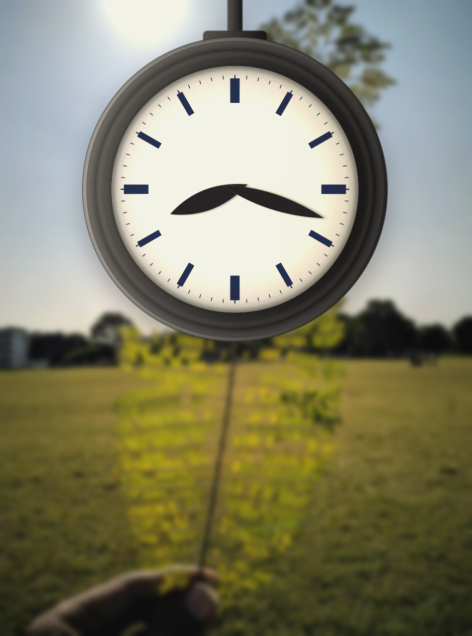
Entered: 8 h 18 min
